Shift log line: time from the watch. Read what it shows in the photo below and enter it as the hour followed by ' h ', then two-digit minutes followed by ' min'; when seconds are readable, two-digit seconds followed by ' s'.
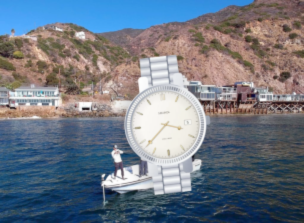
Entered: 3 h 38 min
